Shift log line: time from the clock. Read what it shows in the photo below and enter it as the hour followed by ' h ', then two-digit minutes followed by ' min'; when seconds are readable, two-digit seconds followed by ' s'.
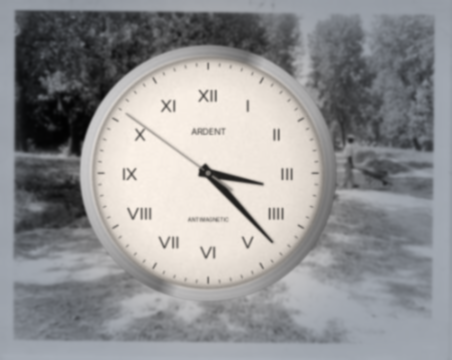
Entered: 3 h 22 min 51 s
